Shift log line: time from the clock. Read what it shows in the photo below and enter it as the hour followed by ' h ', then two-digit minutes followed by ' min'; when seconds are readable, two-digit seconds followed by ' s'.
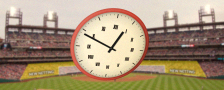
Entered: 12 h 49 min
